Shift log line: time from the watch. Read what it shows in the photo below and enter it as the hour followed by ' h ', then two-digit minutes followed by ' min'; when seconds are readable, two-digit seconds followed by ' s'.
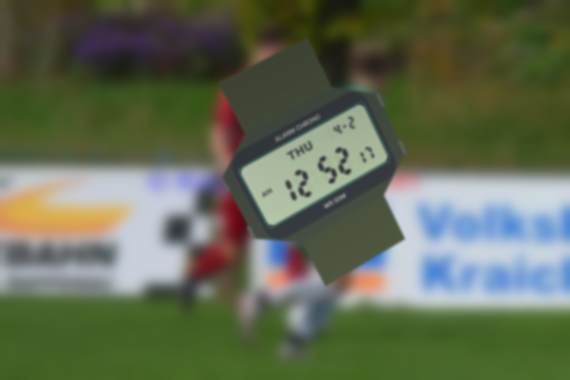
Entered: 12 h 52 min 17 s
